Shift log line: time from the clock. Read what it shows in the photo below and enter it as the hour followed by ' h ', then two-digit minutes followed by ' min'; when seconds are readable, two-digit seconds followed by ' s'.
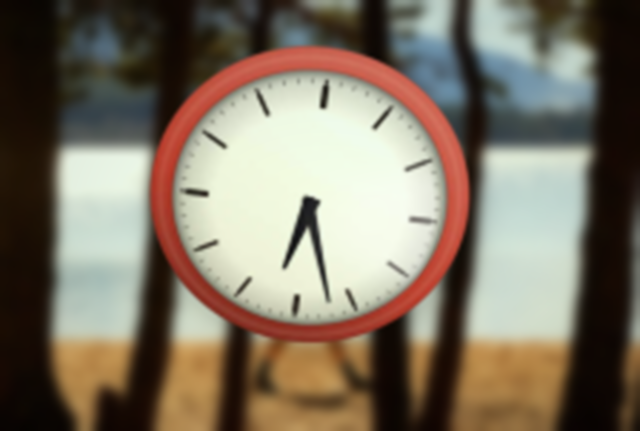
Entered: 6 h 27 min
